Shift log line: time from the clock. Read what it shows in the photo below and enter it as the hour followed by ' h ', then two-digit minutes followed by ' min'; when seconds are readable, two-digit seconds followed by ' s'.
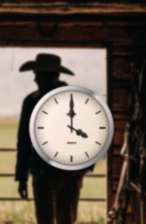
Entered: 4 h 00 min
